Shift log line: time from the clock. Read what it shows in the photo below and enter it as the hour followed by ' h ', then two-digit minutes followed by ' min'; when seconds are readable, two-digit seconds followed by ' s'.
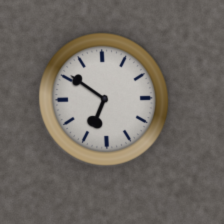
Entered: 6 h 51 min
